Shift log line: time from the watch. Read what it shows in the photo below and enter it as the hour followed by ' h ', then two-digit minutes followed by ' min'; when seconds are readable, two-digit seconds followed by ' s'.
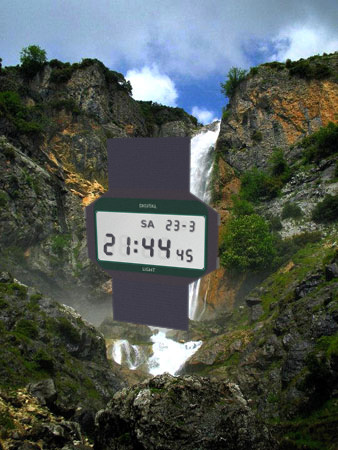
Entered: 21 h 44 min 45 s
